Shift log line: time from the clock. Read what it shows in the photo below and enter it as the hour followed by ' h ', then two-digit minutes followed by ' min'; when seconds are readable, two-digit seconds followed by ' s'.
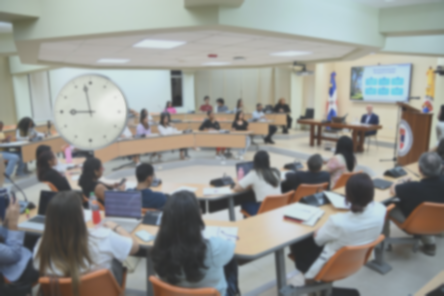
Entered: 8 h 58 min
